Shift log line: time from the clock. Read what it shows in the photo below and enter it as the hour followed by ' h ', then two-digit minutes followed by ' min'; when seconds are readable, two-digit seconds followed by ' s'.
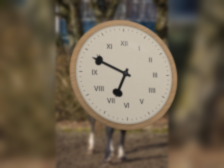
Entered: 6 h 49 min
